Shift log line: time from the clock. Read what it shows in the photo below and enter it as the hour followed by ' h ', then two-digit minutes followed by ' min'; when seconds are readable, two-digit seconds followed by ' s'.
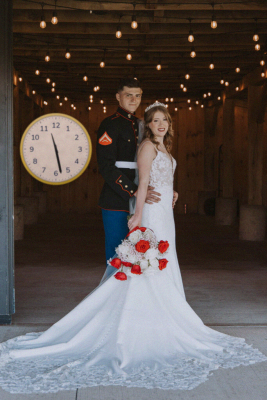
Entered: 11 h 28 min
